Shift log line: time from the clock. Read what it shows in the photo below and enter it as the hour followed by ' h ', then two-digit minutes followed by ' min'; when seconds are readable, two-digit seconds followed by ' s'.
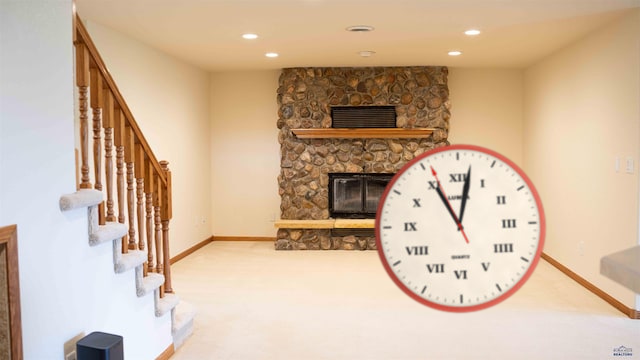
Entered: 11 h 01 min 56 s
